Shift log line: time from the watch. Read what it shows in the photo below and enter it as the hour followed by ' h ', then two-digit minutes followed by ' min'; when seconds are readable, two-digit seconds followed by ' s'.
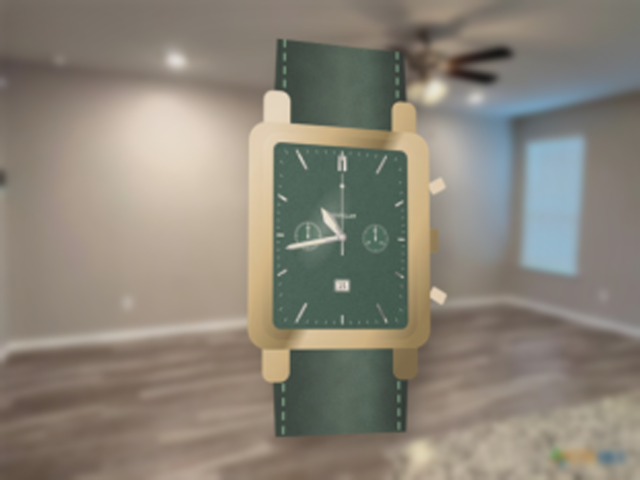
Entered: 10 h 43 min
